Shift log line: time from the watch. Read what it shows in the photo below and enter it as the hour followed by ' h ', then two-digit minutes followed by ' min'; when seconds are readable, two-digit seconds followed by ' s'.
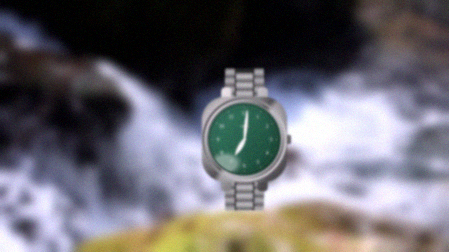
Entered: 7 h 01 min
